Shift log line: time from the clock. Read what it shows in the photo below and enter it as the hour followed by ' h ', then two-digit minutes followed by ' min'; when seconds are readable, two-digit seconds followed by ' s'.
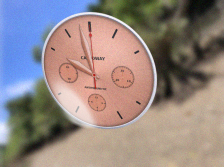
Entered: 9 h 58 min
